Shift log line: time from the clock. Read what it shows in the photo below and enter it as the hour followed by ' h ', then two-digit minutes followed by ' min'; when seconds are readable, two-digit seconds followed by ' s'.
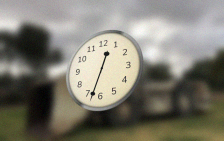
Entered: 12 h 33 min
